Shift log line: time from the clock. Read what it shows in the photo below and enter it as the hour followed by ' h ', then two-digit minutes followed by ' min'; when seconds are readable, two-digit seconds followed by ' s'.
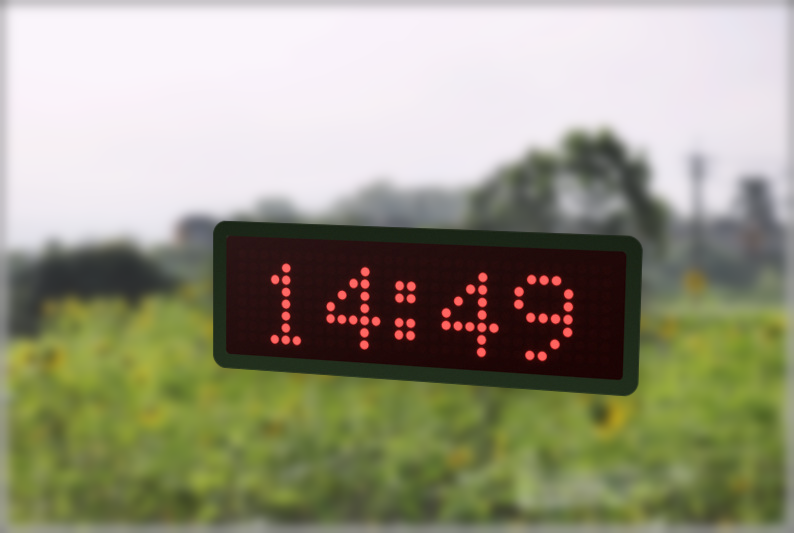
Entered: 14 h 49 min
